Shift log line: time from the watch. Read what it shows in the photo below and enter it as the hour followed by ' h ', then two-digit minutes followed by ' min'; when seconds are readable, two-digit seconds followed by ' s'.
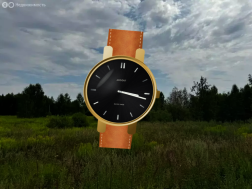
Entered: 3 h 17 min
